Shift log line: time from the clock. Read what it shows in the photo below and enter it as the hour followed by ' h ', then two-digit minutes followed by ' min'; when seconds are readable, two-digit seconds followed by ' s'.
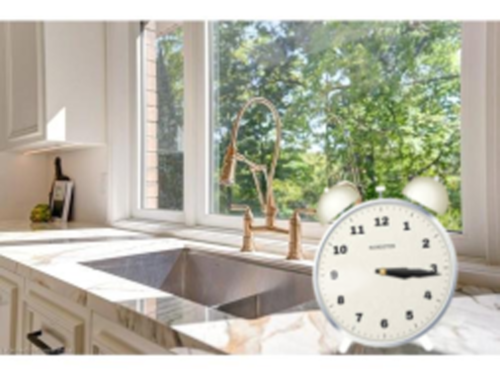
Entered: 3 h 16 min
